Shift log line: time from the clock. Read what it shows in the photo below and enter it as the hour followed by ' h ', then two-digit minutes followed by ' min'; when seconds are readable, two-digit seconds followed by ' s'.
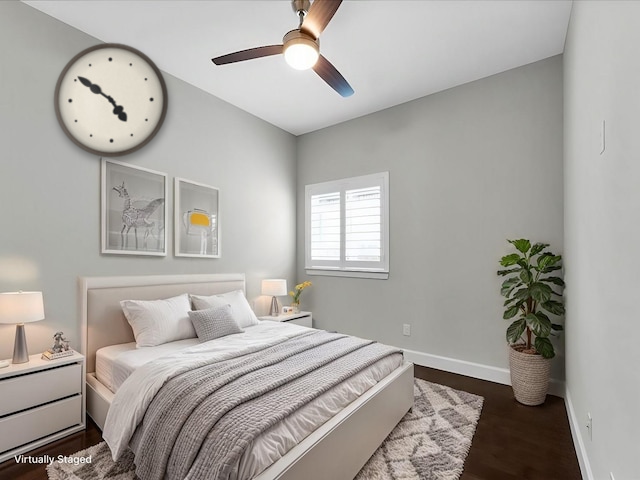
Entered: 4 h 51 min
